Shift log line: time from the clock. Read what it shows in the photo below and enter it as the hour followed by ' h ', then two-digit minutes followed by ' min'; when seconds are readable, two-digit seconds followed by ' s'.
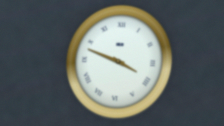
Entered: 3 h 48 min
